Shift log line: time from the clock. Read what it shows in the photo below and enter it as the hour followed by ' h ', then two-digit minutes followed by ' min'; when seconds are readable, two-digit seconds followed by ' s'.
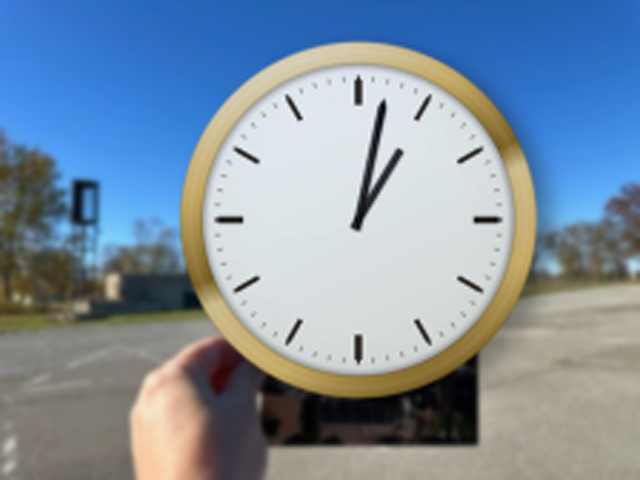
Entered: 1 h 02 min
